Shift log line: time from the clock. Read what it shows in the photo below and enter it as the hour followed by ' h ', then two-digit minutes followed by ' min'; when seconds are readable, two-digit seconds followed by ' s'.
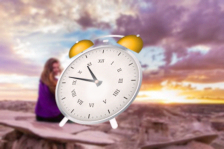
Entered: 10 h 47 min
